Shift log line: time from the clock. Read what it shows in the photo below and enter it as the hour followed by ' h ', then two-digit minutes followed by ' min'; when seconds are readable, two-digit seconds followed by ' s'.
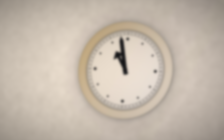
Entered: 10 h 58 min
